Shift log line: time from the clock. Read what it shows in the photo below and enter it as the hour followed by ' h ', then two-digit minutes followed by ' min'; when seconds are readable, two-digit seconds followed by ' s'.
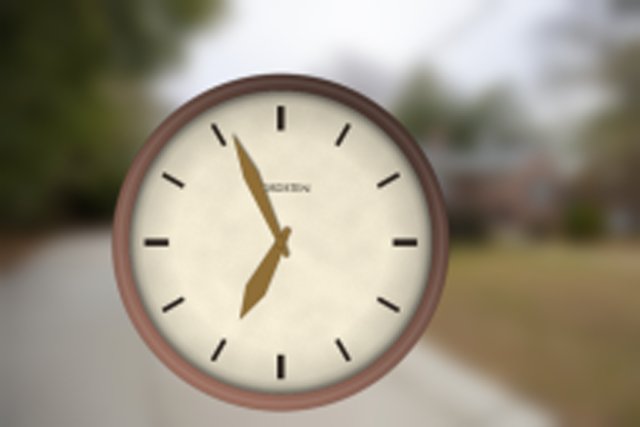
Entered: 6 h 56 min
